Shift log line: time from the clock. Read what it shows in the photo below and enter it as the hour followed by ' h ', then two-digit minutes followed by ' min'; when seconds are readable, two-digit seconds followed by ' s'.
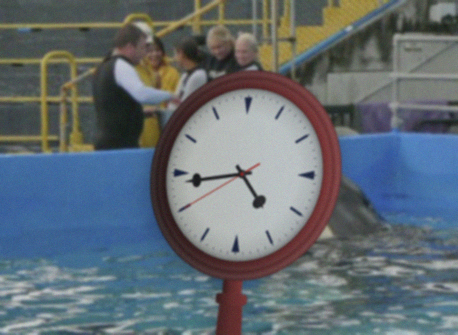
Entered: 4 h 43 min 40 s
